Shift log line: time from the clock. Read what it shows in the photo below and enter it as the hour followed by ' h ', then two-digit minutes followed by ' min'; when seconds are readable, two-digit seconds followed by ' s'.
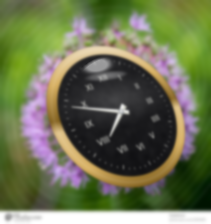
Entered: 7 h 49 min
